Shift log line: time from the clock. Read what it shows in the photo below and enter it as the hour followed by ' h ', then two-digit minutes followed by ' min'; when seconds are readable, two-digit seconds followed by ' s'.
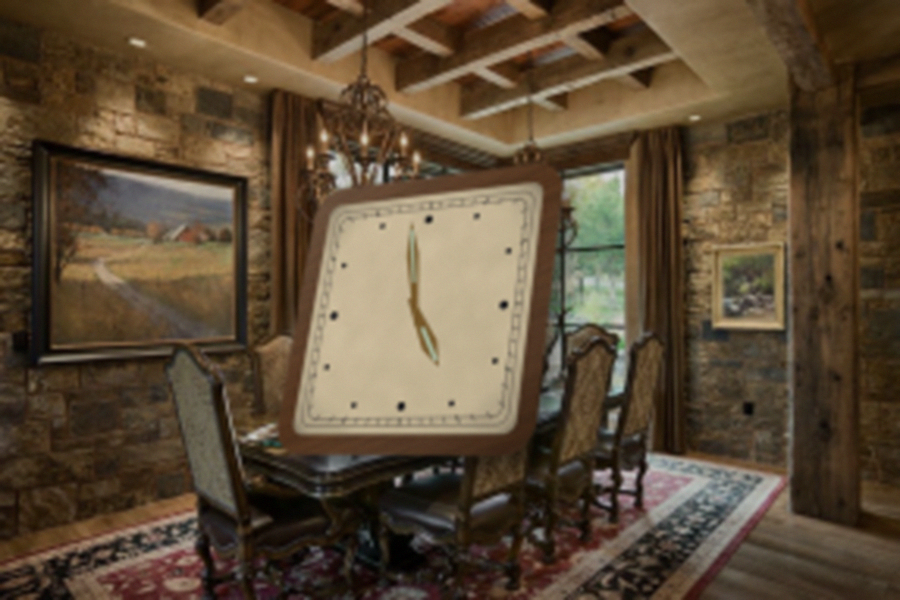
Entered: 4 h 58 min
